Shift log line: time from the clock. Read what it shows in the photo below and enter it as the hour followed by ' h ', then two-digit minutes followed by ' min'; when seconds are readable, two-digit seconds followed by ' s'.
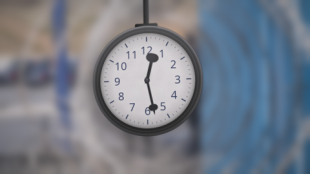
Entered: 12 h 28 min
